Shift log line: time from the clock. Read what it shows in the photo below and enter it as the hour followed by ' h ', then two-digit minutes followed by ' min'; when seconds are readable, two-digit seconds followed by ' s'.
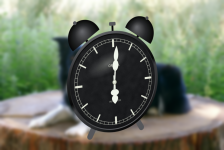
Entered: 6 h 01 min
